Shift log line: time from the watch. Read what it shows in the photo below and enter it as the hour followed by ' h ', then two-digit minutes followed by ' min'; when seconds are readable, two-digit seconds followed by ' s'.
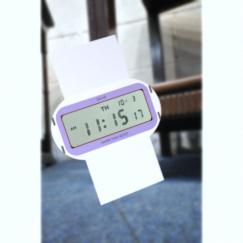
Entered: 11 h 15 min 17 s
